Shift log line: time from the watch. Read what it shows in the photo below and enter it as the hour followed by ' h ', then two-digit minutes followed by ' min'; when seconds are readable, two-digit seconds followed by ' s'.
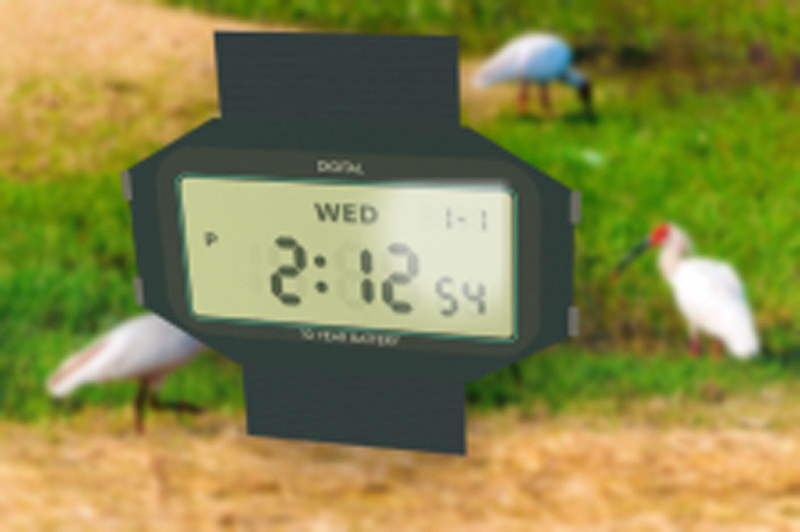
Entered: 2 h 12 min 54 s
